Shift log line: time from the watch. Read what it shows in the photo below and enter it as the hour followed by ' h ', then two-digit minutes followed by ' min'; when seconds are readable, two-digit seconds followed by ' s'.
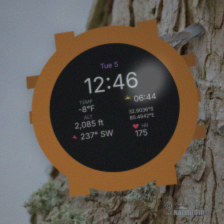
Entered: 12 h 46 min
